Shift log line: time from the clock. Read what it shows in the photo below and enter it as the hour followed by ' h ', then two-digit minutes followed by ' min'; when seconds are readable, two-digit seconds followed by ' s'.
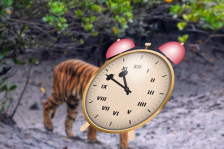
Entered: 10 h 49 min
